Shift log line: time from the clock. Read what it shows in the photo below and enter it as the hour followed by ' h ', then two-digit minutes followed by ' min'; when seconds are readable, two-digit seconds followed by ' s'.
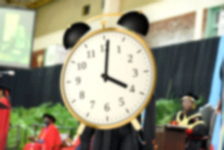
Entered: 4 h 01 min
